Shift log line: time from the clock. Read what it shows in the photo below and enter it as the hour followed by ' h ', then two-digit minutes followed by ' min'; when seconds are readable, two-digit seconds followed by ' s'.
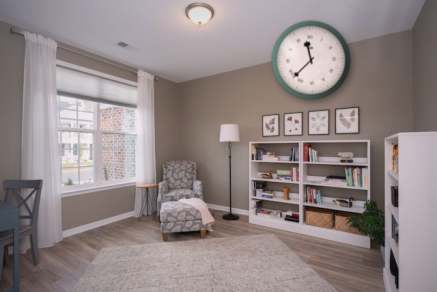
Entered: 11 h 38 min
